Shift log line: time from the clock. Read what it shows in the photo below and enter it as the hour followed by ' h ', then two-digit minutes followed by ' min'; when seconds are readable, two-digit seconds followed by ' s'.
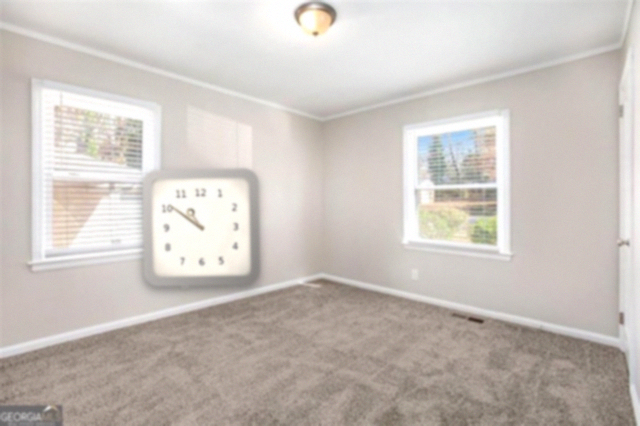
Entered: 10 h 51 min
